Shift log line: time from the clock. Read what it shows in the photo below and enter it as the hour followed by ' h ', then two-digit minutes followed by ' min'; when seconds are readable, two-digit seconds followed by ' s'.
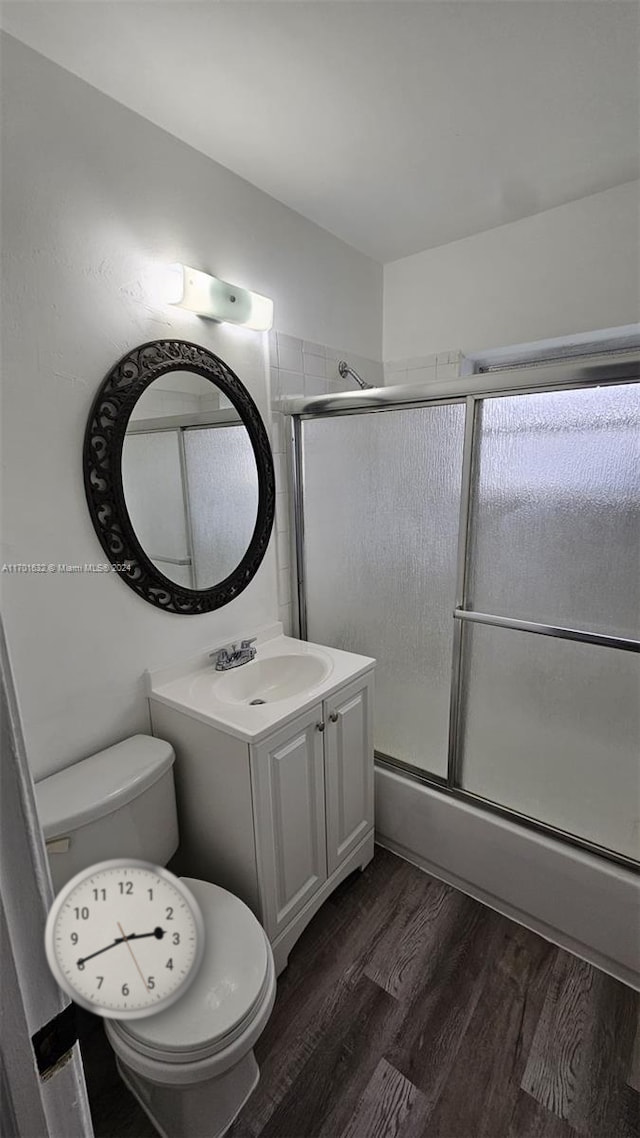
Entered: 2 h 40 min 26 s
